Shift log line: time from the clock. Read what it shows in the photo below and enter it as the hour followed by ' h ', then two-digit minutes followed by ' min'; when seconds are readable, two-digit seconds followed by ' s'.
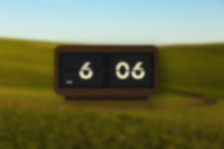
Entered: 6 h 06 min
